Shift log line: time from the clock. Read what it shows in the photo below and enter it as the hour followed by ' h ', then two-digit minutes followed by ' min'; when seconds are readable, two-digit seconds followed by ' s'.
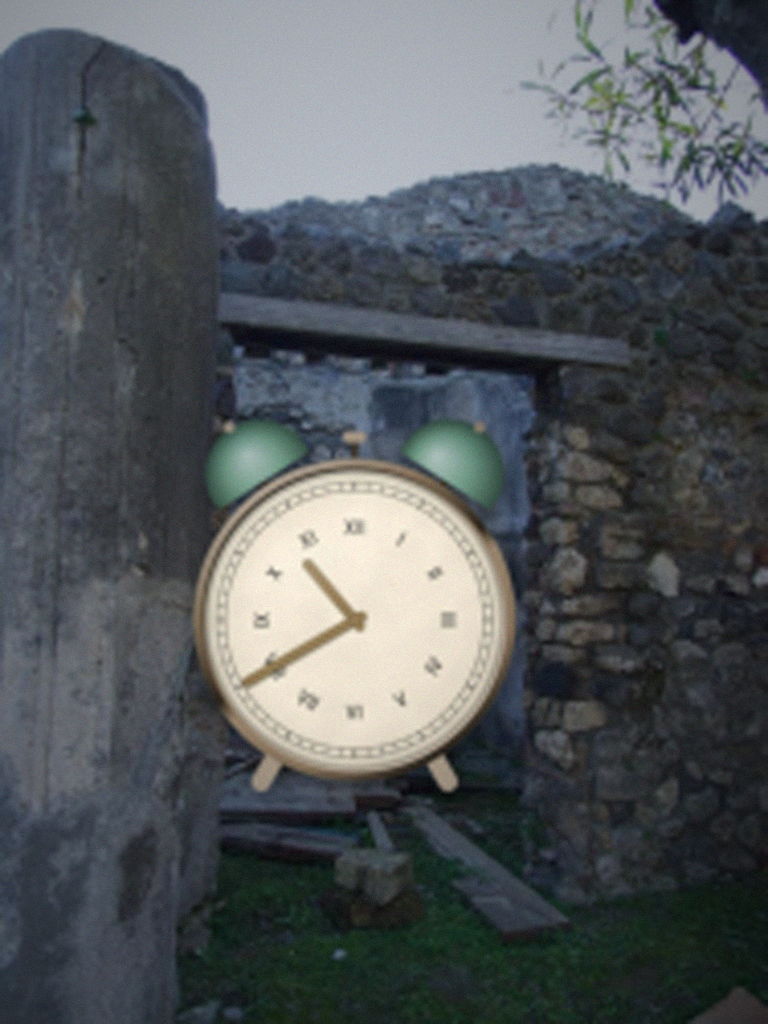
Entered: 10 h 40 min
